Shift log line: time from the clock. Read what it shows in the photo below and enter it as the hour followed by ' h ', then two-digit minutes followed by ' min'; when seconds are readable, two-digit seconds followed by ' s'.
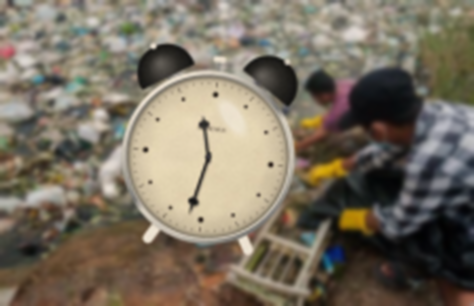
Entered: 11 h 32 min
